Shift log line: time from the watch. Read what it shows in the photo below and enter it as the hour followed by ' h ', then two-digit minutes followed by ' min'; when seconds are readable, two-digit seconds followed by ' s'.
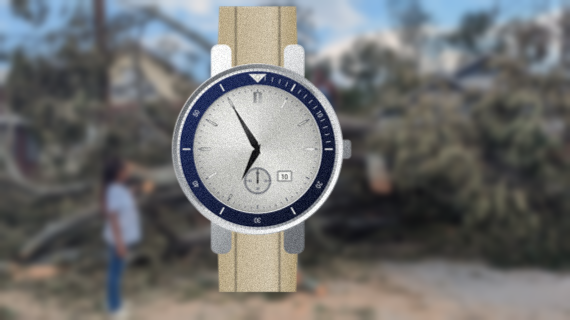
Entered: 6 h 55 min
